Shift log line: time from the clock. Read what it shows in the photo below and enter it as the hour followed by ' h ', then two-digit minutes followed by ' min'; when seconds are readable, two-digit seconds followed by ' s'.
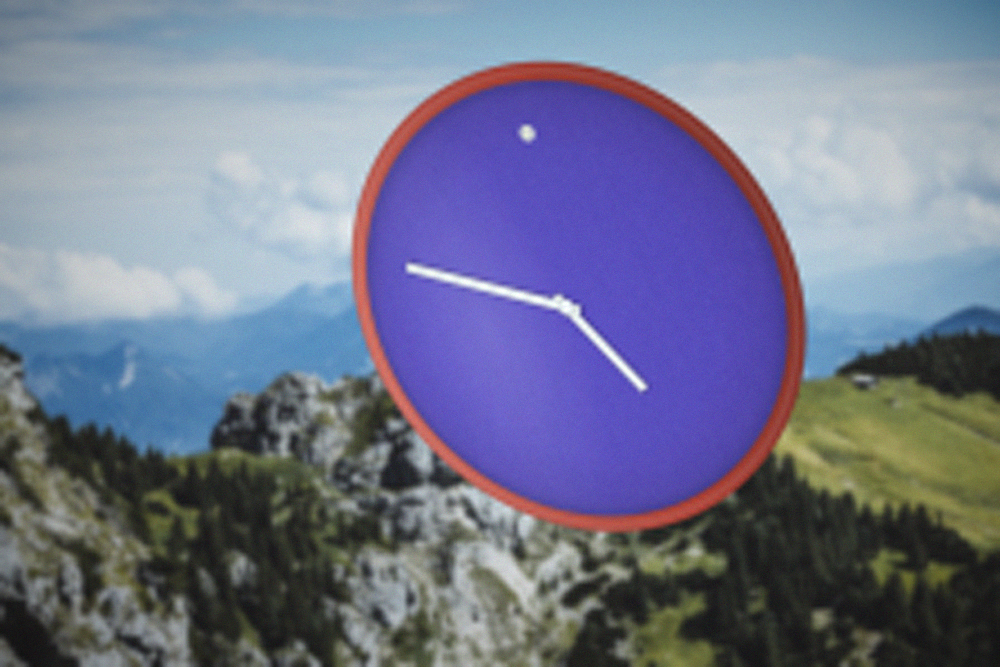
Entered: 4 h 48 min
